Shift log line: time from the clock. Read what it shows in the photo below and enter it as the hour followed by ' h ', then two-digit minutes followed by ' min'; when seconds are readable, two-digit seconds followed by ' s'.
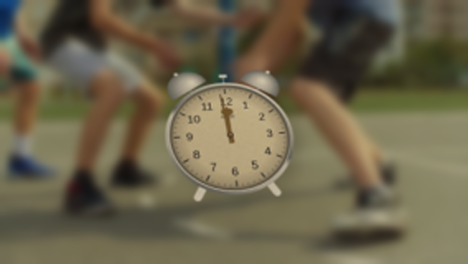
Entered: 11 h 59 min
